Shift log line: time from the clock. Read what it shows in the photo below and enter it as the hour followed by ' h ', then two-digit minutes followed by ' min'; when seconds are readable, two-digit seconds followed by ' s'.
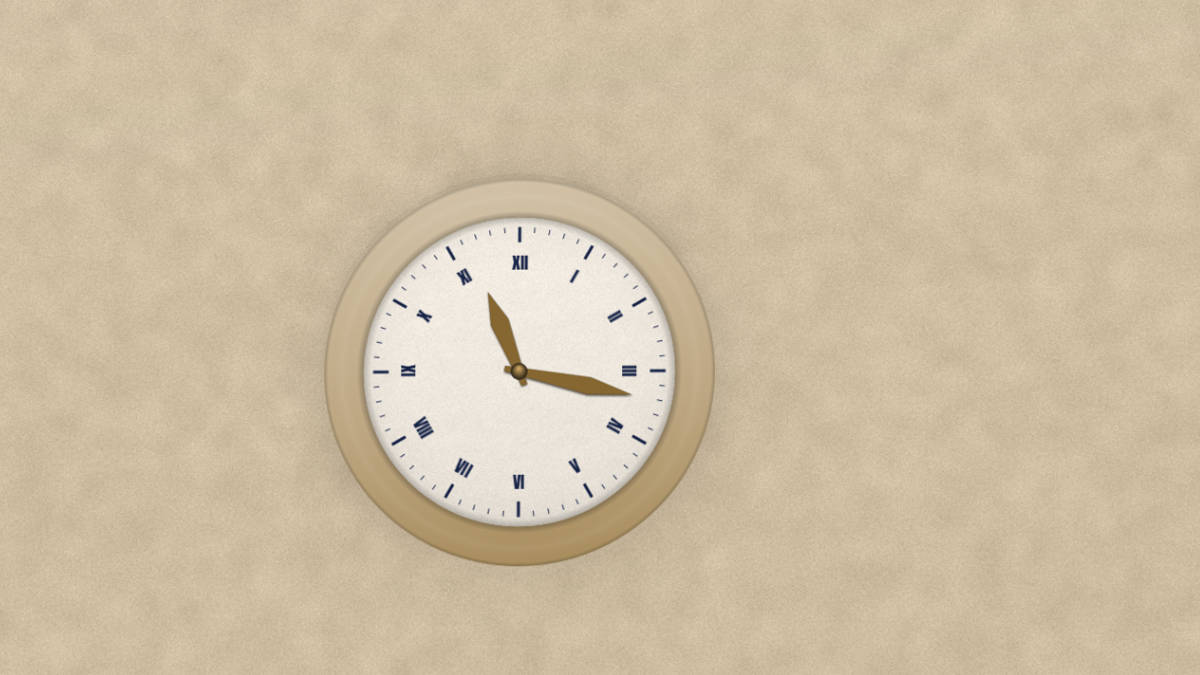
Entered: 11 h 17 min
